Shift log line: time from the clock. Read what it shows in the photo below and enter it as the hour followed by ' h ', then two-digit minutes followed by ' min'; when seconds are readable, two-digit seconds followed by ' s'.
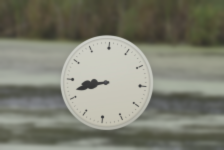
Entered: 8 h 42 min
